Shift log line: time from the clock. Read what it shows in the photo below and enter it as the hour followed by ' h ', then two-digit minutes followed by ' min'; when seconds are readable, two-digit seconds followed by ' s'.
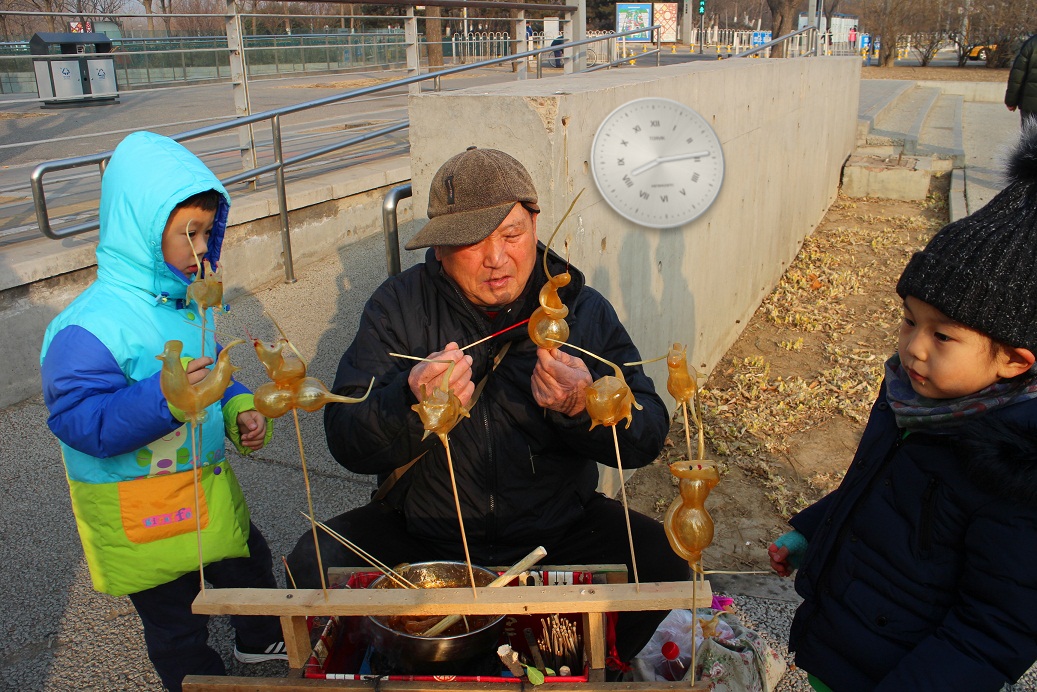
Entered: 8 h 14 min
